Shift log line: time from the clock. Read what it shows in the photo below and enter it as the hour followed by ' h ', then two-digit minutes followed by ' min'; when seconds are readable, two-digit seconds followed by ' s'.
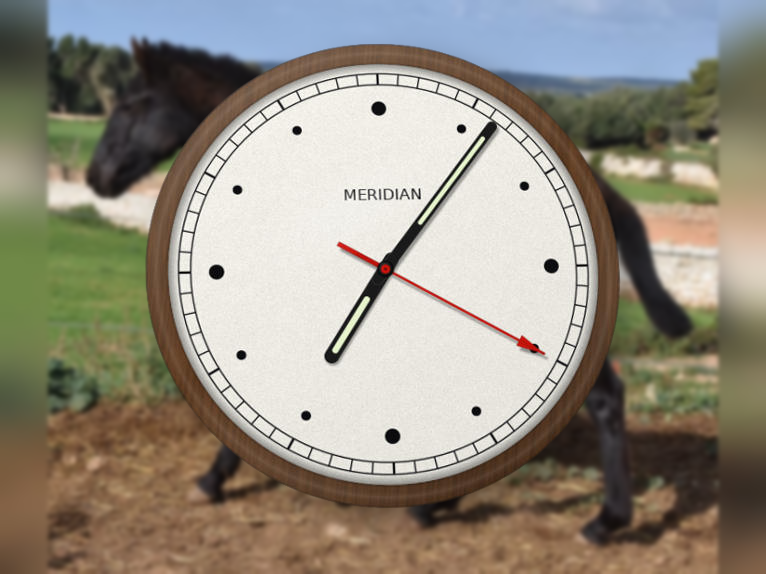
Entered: 7 h 06 min 20 s
